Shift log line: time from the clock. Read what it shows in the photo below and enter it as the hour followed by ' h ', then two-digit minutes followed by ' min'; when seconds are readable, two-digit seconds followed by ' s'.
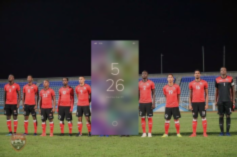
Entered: 5 h 26 min
